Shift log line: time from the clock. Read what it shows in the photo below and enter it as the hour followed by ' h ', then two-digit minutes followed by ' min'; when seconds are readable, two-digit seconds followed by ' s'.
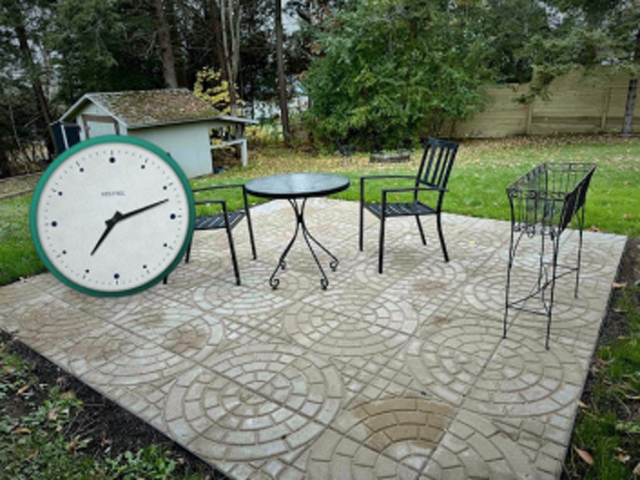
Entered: 7 h 12 min
